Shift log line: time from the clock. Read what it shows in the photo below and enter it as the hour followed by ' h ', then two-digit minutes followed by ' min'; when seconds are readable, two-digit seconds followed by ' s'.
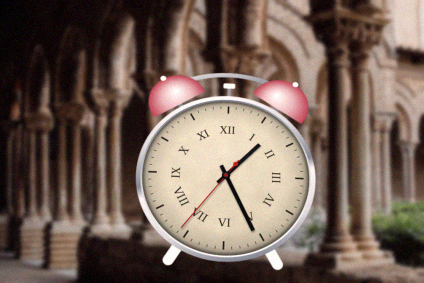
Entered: 1 h 25 min 36 s
